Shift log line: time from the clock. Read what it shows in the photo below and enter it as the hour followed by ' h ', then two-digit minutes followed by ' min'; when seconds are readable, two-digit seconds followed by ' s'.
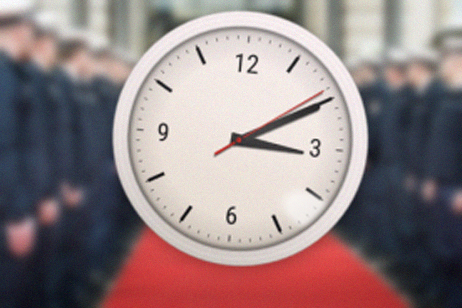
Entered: 3 h 10 min 09 s
